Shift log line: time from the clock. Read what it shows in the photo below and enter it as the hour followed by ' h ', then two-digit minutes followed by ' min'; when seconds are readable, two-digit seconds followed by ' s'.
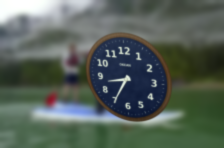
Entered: 8 h 35 min
